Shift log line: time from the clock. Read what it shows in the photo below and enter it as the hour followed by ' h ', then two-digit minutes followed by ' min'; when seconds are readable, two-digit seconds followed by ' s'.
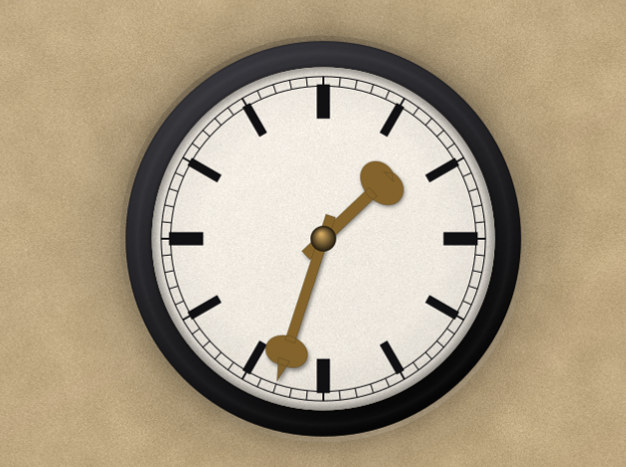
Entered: 1 h 33 min
